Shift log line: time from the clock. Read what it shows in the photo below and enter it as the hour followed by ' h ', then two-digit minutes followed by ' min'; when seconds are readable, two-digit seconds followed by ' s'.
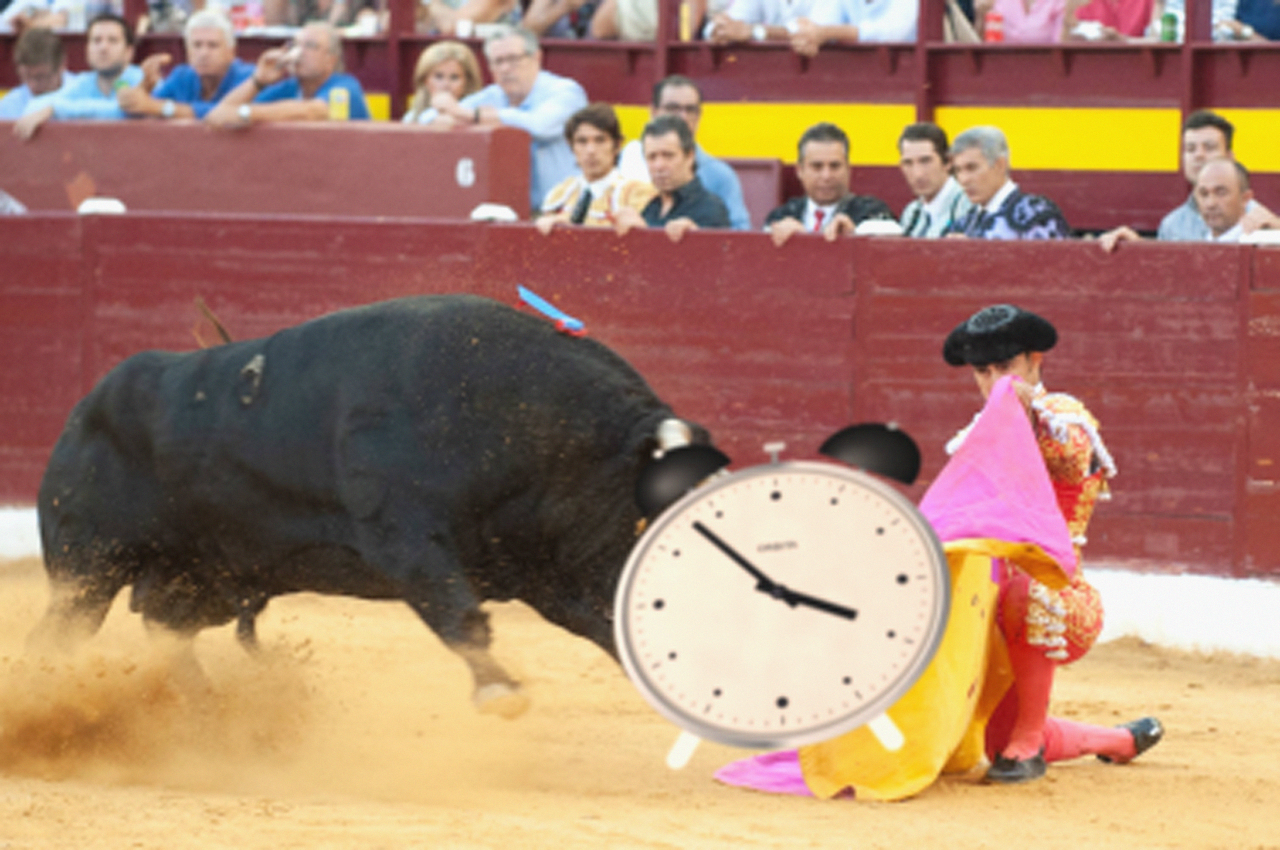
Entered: 3 h 53 min
